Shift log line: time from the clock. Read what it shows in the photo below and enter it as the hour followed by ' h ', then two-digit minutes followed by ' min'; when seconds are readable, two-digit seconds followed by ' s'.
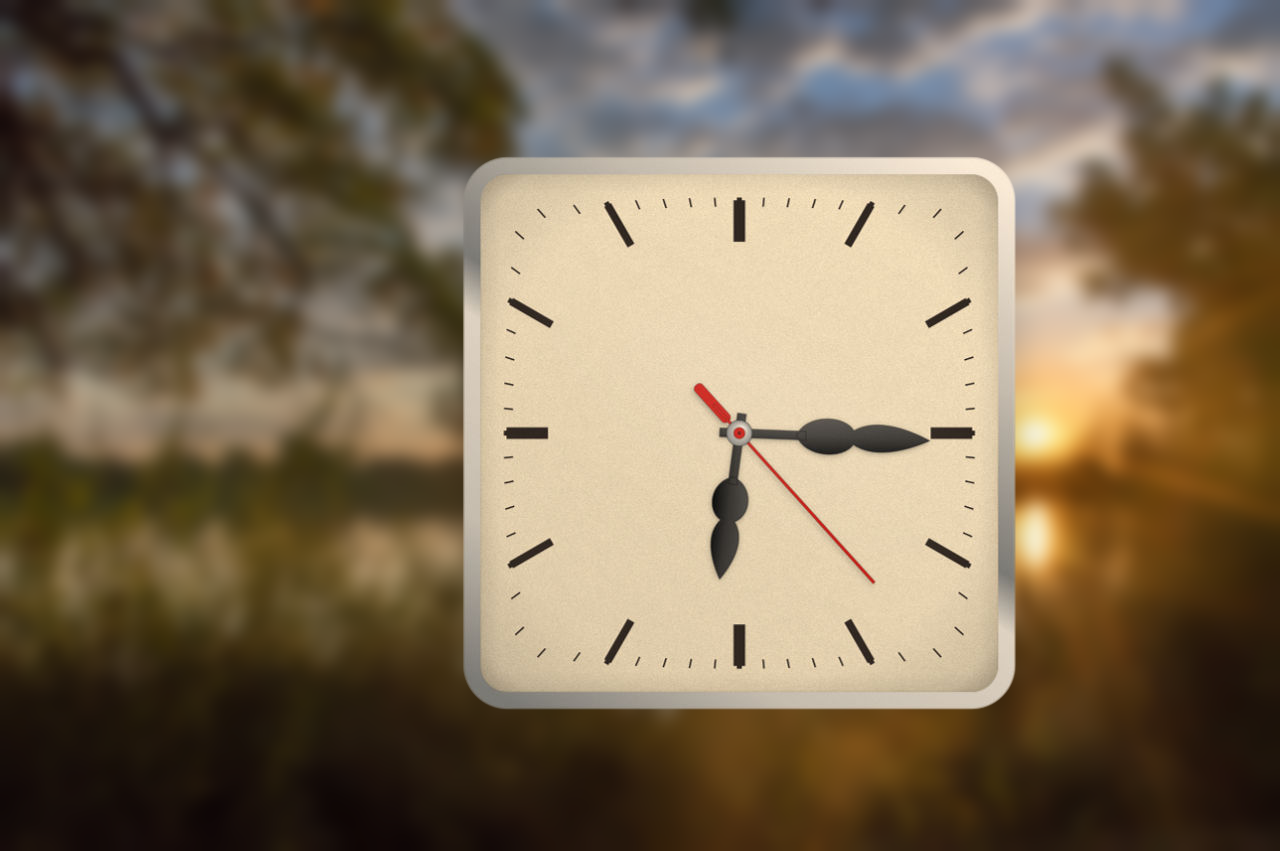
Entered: 6 h 15 min 23 s
